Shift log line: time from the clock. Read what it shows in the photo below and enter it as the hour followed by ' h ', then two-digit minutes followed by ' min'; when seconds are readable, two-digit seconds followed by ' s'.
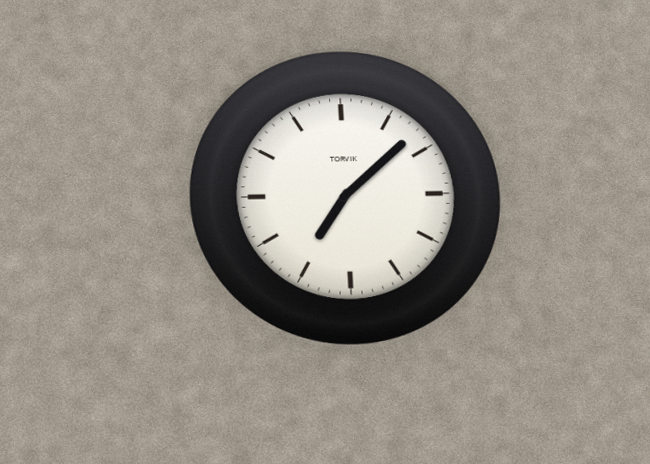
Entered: 7 h 08 min
